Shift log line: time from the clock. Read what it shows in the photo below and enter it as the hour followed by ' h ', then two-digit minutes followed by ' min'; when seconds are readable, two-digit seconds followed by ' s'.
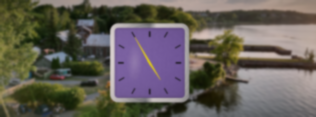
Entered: 4 h 55 min
